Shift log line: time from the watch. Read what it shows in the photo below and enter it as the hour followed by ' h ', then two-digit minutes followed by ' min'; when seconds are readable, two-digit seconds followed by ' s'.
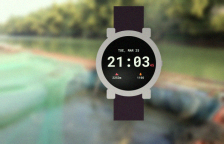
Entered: 21 h 03 min
